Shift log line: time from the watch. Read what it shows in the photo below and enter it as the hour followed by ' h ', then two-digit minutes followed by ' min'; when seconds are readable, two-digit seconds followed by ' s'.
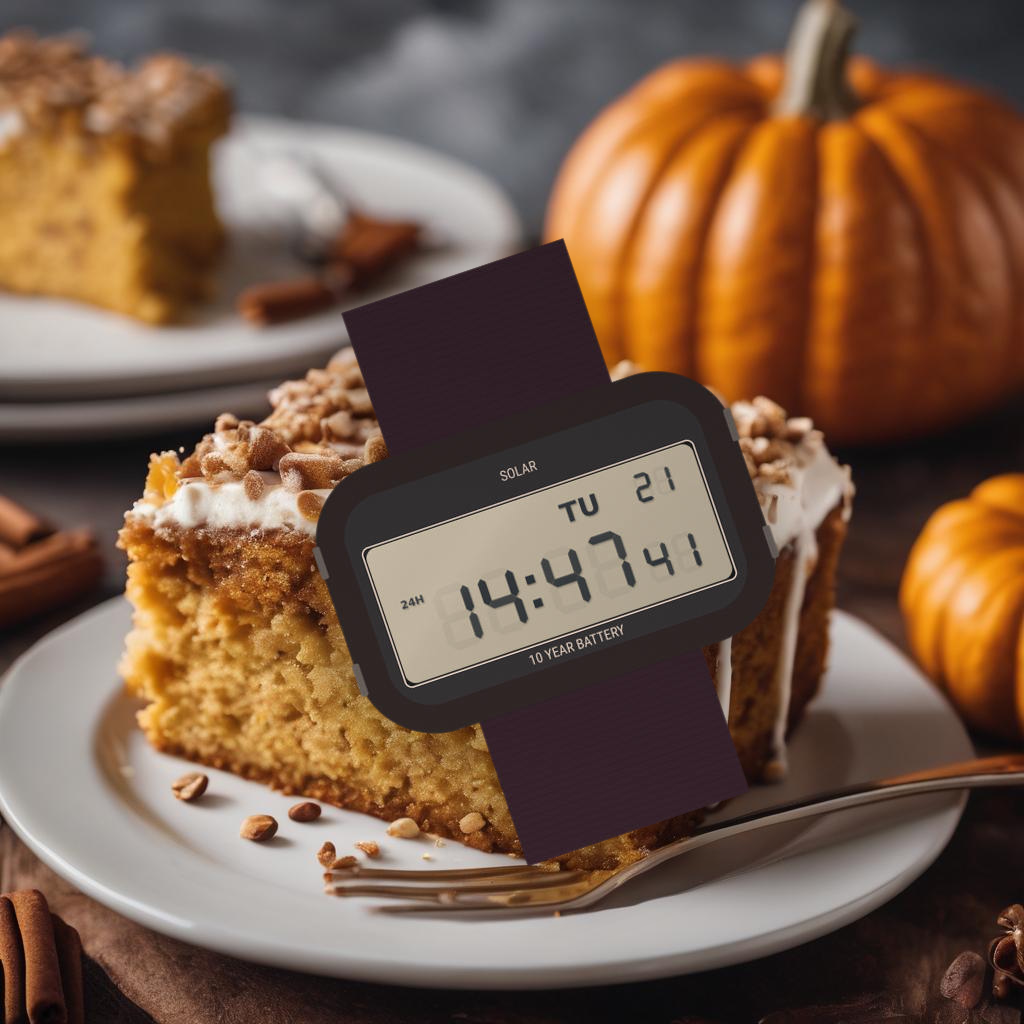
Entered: 14 h 47 min 41 s
